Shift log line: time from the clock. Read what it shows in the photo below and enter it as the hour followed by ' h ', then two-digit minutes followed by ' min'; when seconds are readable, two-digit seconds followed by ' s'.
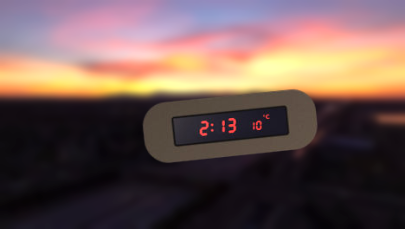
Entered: 2 h 13 min
